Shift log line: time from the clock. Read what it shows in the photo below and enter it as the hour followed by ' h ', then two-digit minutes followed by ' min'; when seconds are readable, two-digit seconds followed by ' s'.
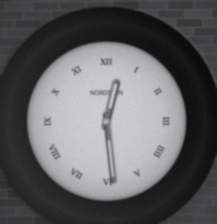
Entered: 12 h 29 min
